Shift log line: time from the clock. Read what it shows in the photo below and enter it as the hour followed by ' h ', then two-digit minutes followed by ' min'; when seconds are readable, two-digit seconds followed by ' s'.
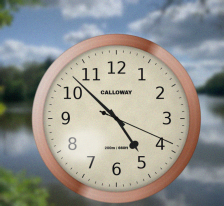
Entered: 4 h 52 min 19 s
